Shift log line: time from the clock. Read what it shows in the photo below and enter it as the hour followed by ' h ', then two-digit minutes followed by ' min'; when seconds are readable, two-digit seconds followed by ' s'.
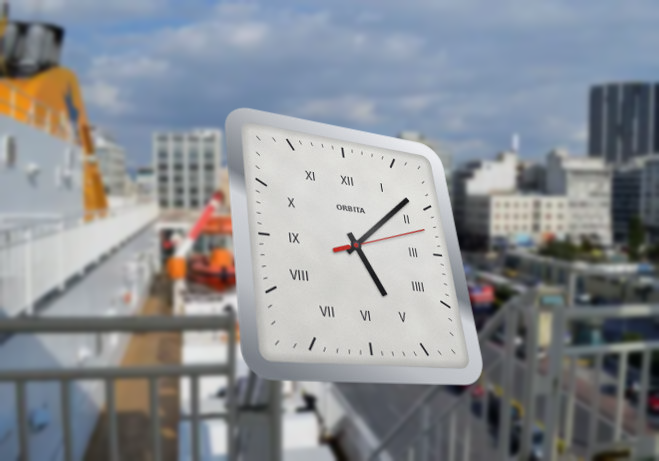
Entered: 5 h 08 min 12 s
